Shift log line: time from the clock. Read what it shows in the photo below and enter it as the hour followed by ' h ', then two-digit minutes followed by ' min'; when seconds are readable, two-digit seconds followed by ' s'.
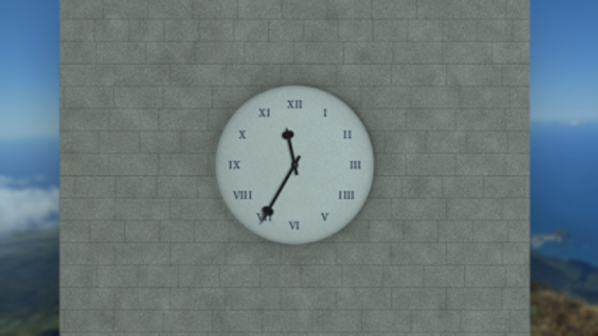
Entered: 11 h 35 min
